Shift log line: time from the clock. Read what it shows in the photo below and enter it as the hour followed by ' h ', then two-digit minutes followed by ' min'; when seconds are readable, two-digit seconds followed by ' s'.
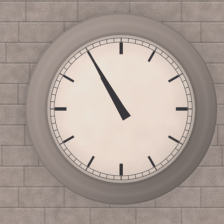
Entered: 10 h 55 min
